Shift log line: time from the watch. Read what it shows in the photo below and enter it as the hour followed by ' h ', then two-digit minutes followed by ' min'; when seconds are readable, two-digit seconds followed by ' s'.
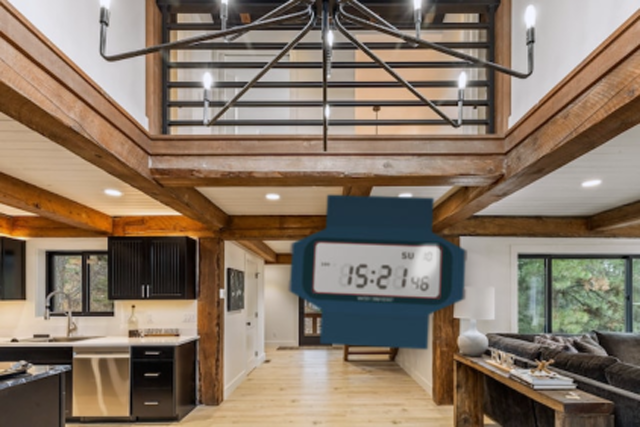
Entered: 15 h 21 min 46 s
